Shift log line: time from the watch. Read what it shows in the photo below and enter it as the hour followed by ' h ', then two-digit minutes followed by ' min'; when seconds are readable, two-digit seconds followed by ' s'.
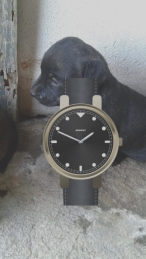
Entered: 1 h 49 min
